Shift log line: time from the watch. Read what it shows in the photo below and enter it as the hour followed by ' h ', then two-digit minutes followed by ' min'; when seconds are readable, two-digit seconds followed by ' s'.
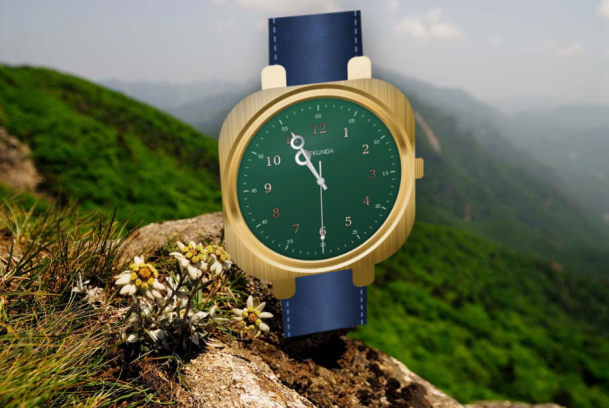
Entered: 10 h 55 min 30 s
